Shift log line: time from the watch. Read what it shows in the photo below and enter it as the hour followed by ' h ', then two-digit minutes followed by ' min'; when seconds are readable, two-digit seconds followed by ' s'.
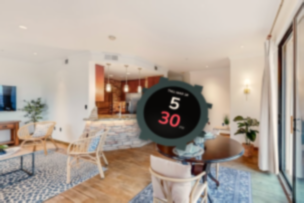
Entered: 5 h 30 min
